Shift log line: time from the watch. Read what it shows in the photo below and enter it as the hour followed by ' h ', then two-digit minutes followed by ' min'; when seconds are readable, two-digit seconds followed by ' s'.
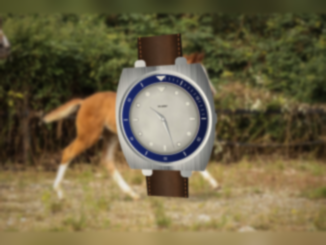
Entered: 10 h 27 min
